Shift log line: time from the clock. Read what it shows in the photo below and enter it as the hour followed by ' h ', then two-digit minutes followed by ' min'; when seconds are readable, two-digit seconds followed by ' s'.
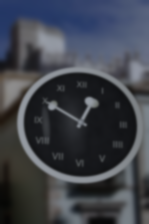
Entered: 12 h 50 min
